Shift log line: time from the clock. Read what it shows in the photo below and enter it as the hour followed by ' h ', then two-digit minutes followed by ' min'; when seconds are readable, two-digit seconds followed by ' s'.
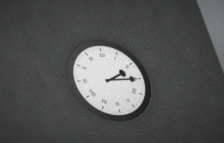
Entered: 2 h 15 min
